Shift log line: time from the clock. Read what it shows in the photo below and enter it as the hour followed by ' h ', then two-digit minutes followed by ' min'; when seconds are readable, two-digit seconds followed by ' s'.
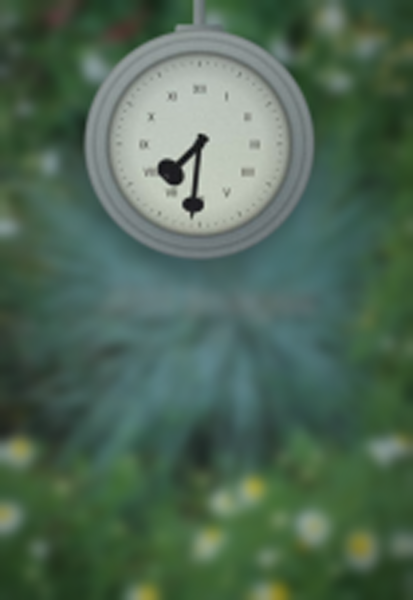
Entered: 7 h 31 min
